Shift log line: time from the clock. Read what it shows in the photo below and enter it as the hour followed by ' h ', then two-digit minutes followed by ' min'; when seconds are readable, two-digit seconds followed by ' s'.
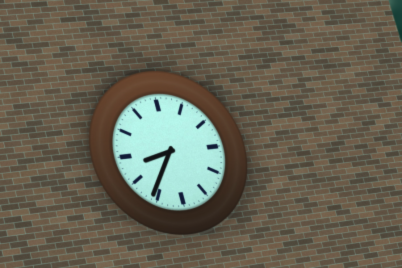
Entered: 8 h 36 min
